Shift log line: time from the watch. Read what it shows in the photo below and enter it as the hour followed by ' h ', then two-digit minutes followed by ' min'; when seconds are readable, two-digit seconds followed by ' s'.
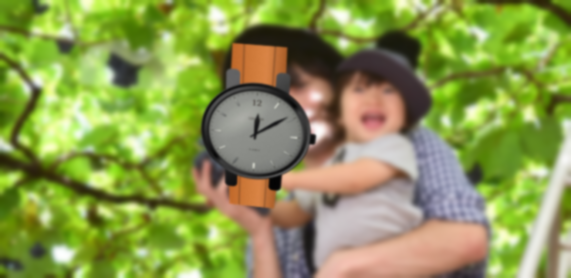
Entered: 12 h 09 min
